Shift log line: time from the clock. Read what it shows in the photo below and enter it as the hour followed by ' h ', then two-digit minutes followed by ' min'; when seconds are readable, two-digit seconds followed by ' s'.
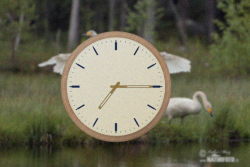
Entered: 7 h 15 min
